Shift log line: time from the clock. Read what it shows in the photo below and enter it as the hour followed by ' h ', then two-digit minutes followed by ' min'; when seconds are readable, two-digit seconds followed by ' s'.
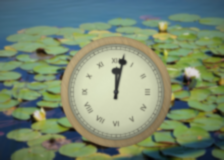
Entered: 12 h 02 min
